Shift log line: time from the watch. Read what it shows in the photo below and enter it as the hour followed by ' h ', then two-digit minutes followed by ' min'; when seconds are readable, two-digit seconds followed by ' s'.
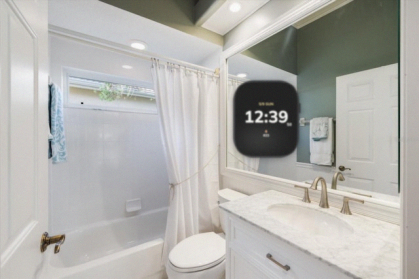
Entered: 12 h 39 min
